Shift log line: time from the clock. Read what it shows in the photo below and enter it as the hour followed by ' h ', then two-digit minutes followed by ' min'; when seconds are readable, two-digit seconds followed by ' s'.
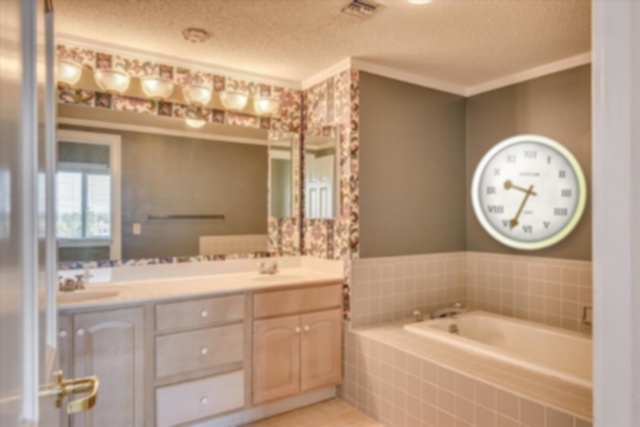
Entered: 9 h 34 min
